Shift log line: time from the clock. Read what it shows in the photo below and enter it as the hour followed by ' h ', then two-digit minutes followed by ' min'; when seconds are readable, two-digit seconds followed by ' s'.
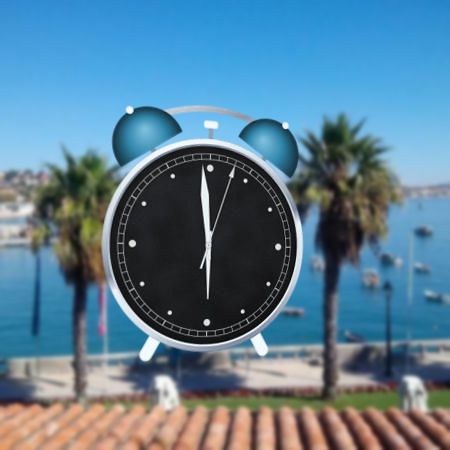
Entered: 5 h 59 min 03 s
